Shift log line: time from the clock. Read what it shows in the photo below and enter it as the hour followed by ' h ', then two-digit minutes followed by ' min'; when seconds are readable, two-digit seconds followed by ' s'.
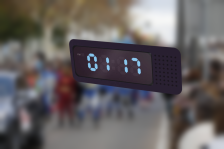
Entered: 1 h 17 min
